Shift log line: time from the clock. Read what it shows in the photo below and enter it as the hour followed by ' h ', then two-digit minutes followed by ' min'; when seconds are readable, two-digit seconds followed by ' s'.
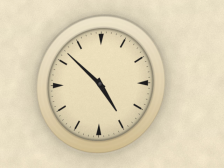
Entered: 4 h 52 min
